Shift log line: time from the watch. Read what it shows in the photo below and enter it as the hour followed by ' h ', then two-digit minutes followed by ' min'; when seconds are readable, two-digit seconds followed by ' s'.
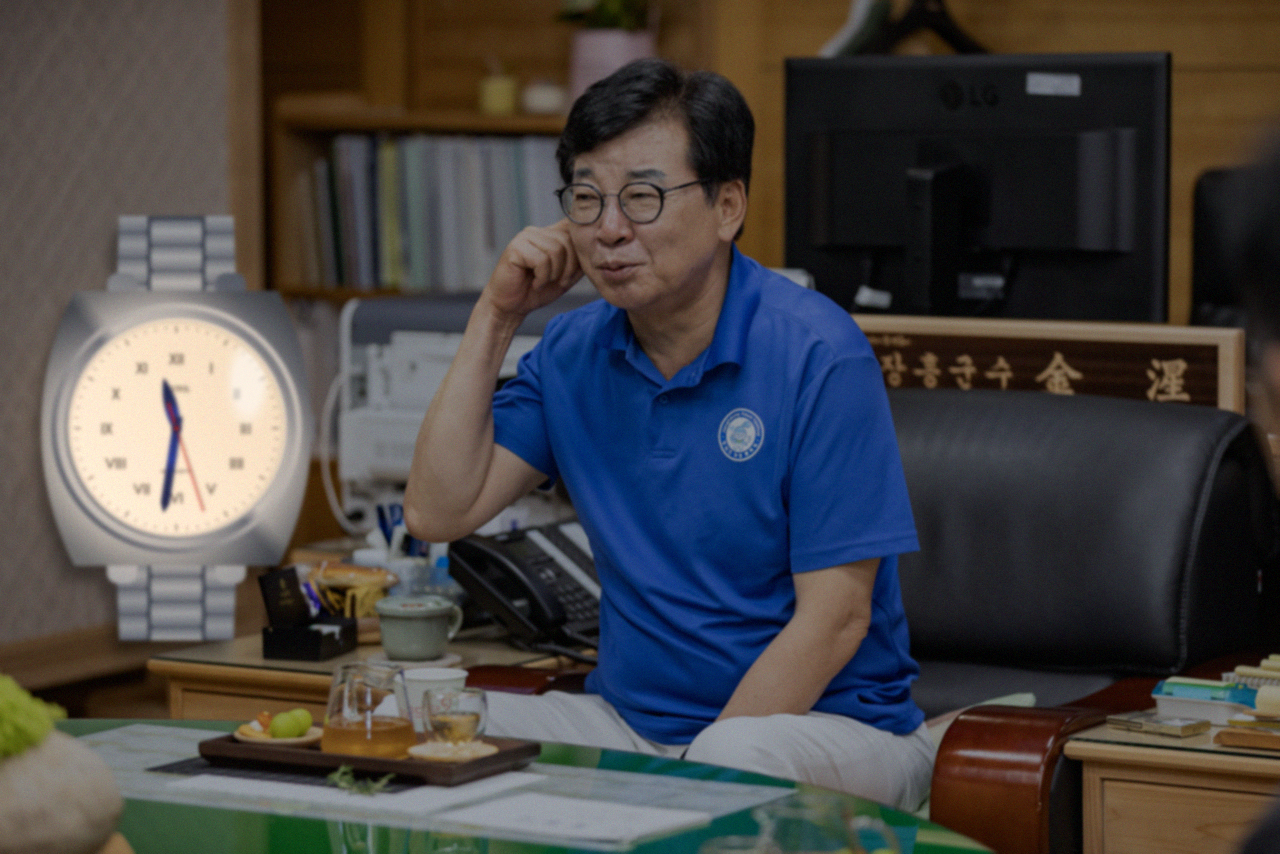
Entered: 11 h 31 min 27 s
